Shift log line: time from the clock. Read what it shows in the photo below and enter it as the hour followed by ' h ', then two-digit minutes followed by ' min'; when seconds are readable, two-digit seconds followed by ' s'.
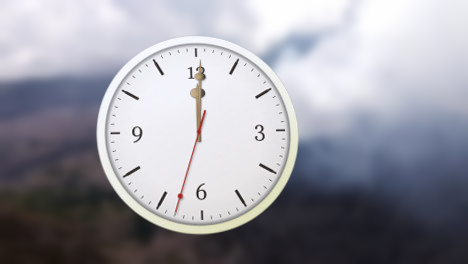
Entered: 12 h 00 min 33 s
